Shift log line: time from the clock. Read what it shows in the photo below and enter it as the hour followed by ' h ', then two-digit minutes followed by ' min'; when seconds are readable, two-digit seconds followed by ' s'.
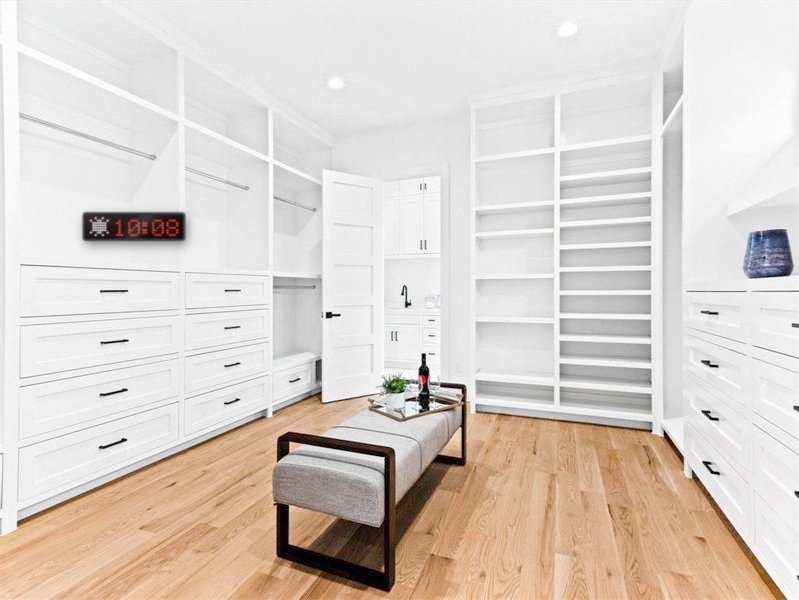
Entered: 10 h 08 min
